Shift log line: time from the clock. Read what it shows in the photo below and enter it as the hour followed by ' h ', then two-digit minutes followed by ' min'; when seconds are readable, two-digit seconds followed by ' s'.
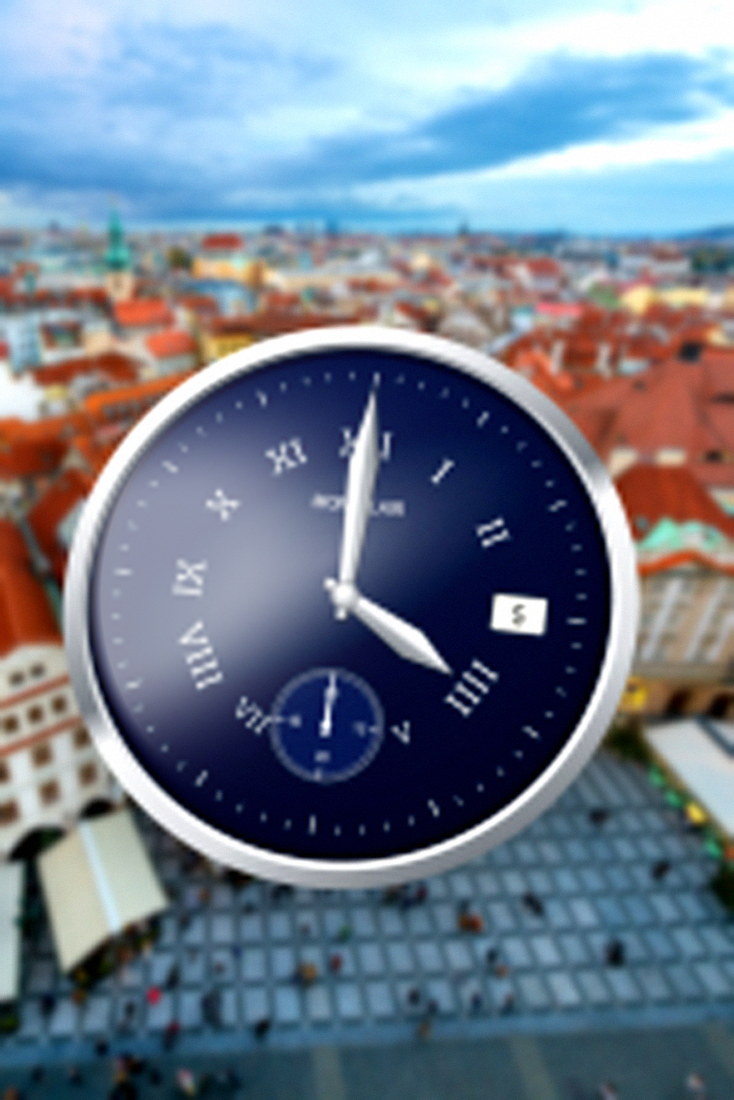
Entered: 4 h 00 min
